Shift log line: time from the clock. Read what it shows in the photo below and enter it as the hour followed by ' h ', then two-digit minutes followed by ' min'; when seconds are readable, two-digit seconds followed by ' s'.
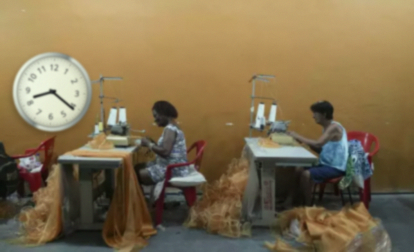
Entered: 8 h 21 min
